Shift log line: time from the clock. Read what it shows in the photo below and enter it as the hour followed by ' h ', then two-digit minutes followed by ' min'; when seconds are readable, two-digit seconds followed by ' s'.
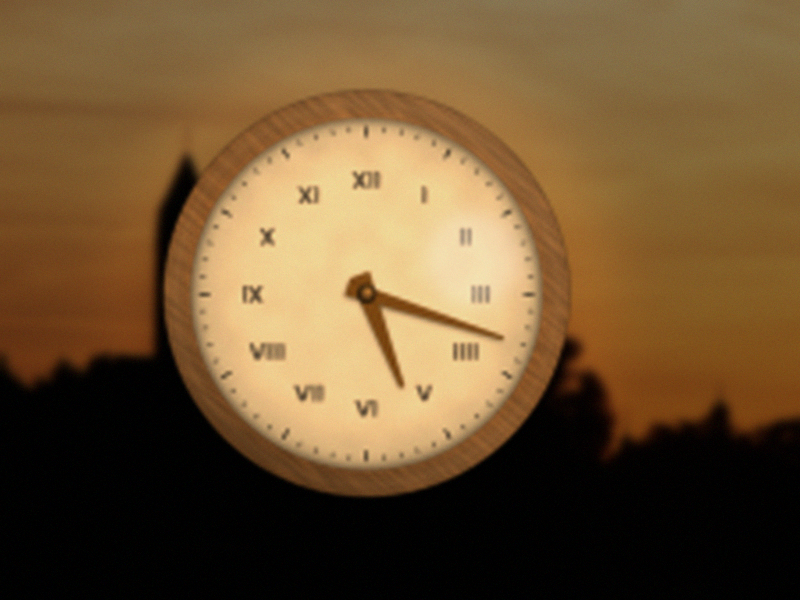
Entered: 5 h 18 min
